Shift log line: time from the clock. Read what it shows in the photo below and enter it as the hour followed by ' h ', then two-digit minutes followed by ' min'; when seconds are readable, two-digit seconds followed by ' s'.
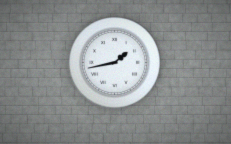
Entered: 1 h 43 min
